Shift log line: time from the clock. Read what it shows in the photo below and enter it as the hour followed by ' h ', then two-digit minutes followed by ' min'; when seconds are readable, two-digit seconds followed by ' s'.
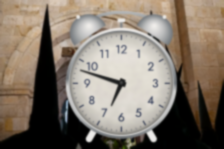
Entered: 6 h 48 min
